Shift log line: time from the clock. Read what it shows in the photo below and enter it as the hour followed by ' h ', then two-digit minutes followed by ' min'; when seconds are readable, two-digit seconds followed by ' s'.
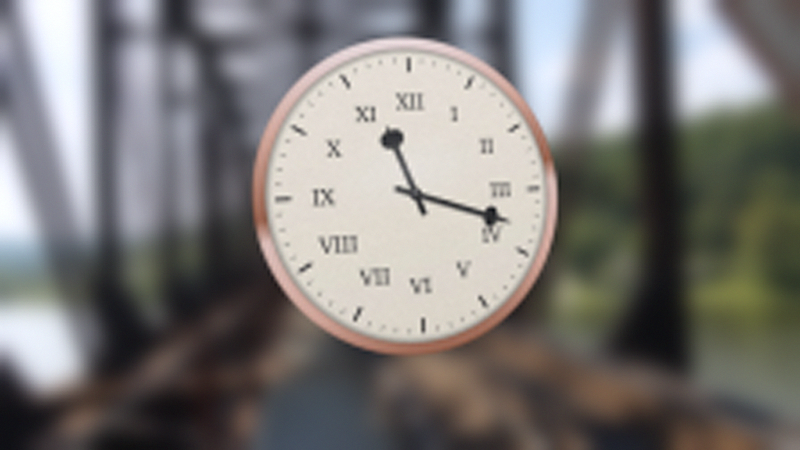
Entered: 11 h 18 min
